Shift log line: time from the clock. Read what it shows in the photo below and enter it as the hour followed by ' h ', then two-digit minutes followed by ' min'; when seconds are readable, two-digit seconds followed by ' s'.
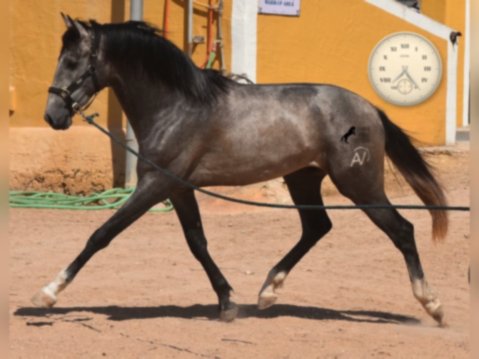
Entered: 7 h 24 min
